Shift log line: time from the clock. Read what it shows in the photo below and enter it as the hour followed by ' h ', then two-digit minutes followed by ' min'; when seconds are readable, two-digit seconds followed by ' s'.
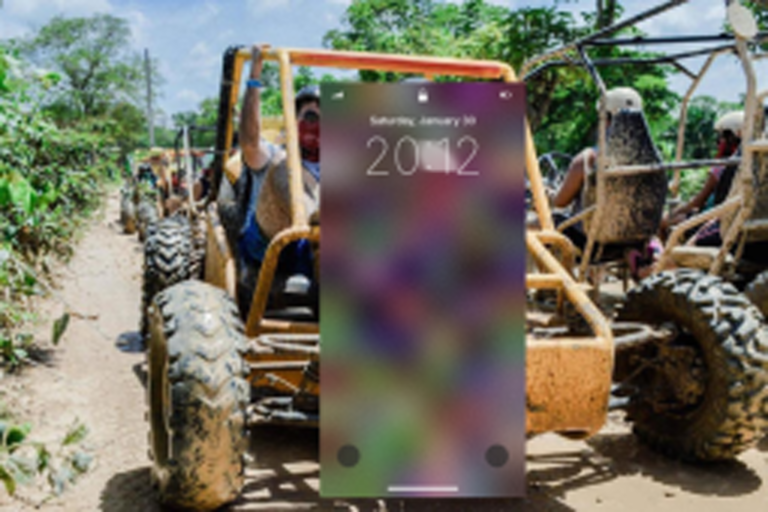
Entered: 20 h 12 min
